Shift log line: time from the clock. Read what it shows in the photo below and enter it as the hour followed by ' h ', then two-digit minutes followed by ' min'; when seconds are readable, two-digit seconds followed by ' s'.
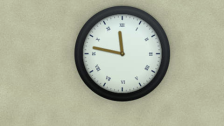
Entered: 11 h 47 min
